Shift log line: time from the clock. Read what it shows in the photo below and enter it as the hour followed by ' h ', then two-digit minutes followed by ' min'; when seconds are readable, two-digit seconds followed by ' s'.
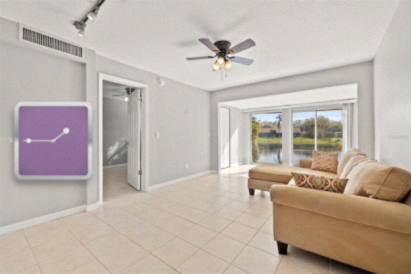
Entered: 1 h 45 min
